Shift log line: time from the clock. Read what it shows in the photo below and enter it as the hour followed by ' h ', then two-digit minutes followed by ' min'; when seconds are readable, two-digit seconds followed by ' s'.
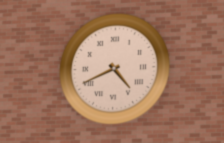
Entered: 4 h 41 min
